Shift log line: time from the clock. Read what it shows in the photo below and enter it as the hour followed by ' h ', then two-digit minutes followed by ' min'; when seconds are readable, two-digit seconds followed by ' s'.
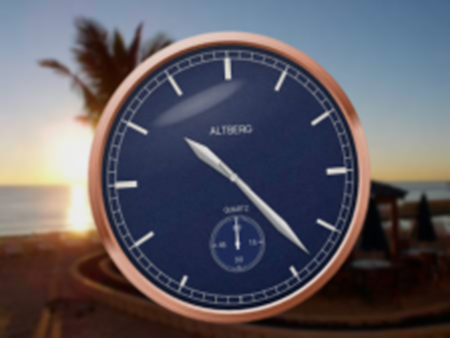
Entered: 10 h 23 min
